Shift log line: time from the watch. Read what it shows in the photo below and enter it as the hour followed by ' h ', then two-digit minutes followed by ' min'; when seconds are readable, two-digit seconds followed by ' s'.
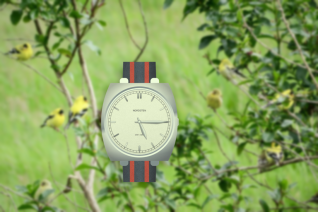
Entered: 5 h 15 min
